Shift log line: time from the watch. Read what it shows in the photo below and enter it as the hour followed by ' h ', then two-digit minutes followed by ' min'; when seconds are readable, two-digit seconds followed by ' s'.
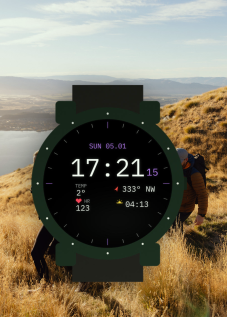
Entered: 17 h 21 min 15 s
